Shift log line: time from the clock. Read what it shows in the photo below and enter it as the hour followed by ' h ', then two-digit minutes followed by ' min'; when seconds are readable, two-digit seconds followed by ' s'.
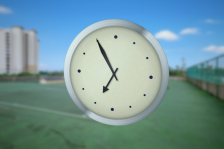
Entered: 6 h 55 min
